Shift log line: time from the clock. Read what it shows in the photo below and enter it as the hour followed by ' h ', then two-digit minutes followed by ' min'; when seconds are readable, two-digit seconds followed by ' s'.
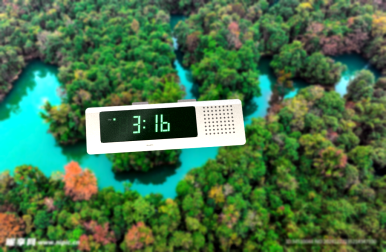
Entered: 3 h 16 min
